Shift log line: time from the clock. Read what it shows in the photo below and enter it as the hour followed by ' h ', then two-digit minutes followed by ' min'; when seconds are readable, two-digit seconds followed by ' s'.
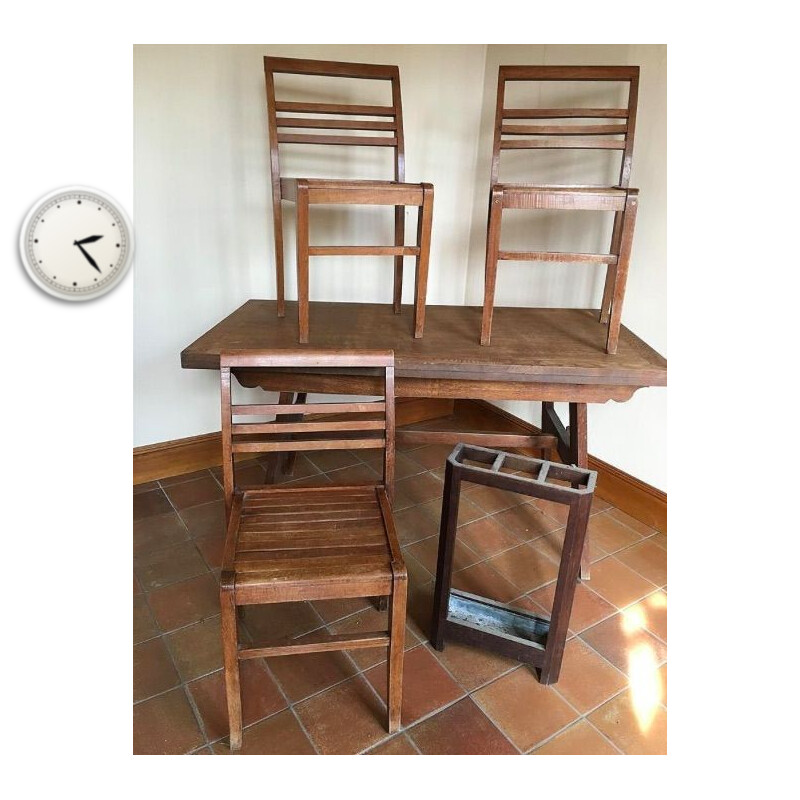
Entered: 2 h 23 min
